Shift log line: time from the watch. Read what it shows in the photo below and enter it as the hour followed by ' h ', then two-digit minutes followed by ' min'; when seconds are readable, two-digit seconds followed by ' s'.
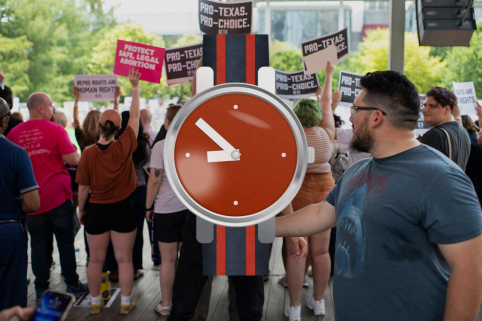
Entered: 8 h 52 min
